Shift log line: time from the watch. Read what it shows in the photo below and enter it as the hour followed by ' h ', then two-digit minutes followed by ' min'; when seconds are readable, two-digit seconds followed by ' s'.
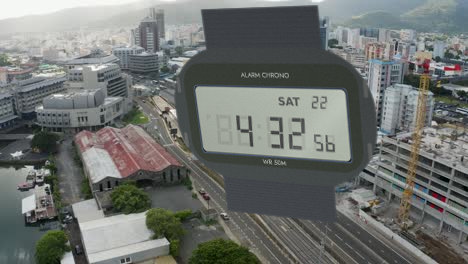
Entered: 4 h 32 min 56 s
